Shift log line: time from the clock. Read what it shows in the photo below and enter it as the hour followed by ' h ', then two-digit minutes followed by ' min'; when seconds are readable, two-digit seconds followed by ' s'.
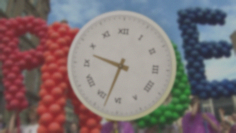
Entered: 9 h 33 min
